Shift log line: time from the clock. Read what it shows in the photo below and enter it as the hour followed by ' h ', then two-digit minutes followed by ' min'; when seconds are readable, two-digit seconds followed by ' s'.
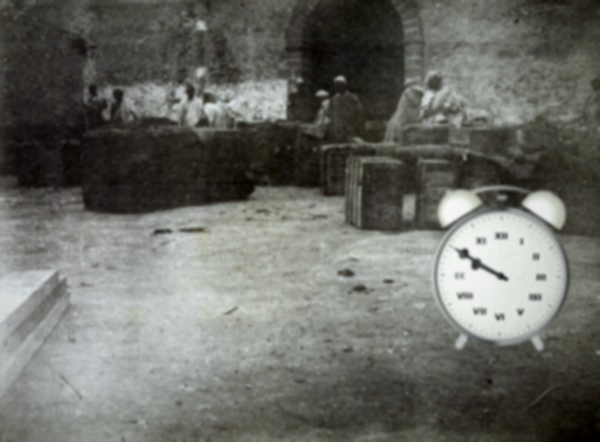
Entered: 9 h 50 min
